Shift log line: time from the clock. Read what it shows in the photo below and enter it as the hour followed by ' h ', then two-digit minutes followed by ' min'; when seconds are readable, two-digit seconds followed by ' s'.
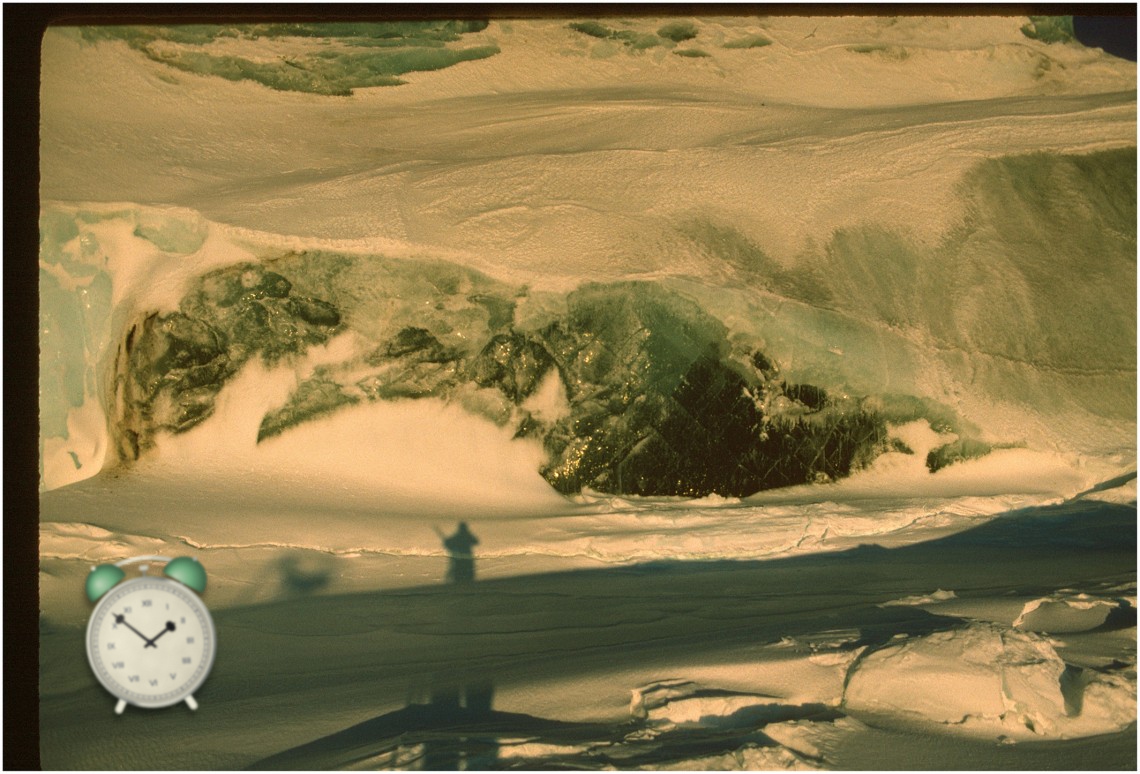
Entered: 1 h 52 min
